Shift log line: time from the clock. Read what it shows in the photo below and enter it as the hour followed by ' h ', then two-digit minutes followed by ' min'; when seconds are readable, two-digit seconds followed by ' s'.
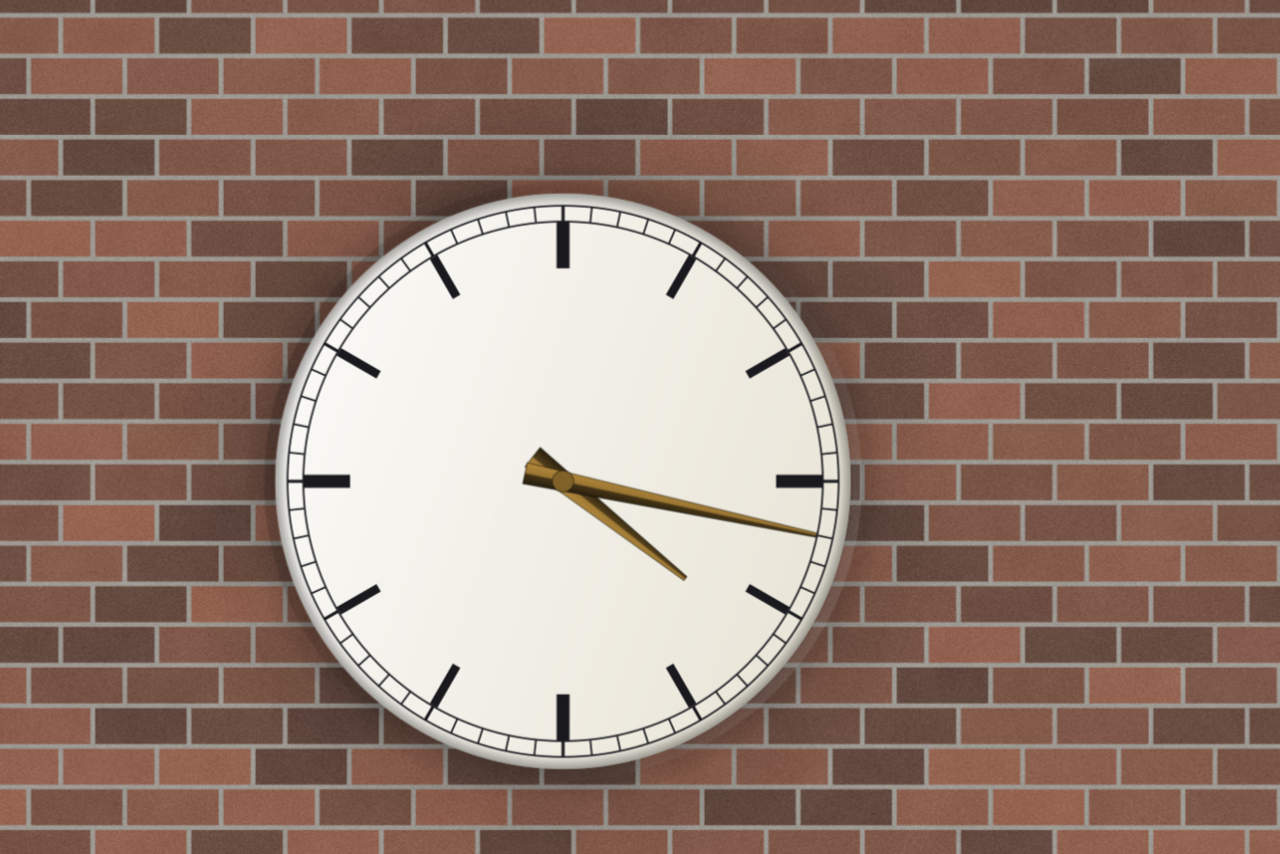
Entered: 4 h 17 min
